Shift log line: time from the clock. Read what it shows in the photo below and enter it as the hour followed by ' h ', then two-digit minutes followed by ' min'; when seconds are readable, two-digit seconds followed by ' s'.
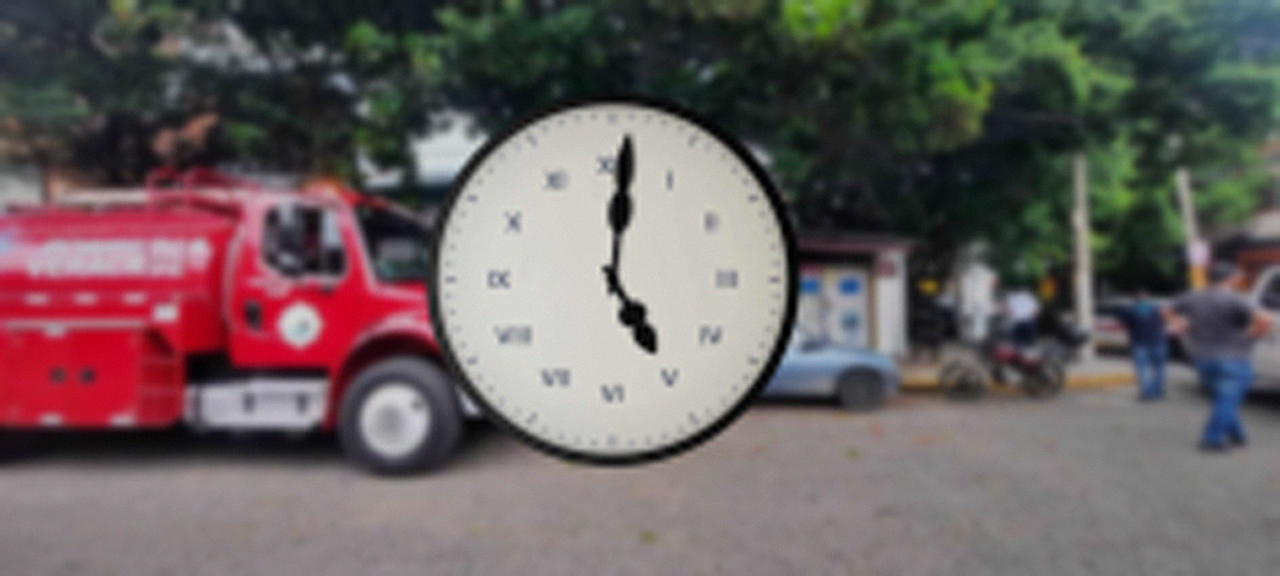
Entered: 5 h 01 min
